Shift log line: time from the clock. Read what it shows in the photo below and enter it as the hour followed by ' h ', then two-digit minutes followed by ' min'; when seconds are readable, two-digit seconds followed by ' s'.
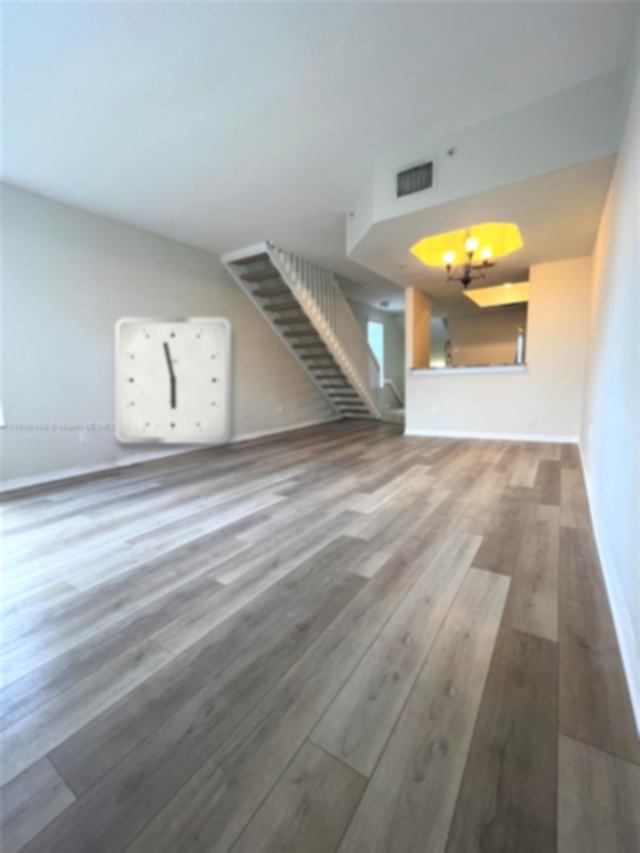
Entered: 5 h 58 min
